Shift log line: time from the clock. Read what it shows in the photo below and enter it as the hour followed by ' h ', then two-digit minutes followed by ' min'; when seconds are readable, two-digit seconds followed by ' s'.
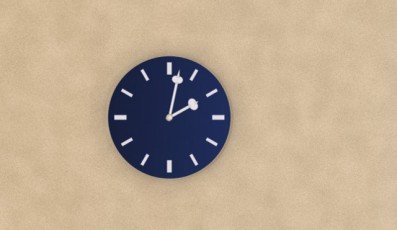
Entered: 2 h 02 min
